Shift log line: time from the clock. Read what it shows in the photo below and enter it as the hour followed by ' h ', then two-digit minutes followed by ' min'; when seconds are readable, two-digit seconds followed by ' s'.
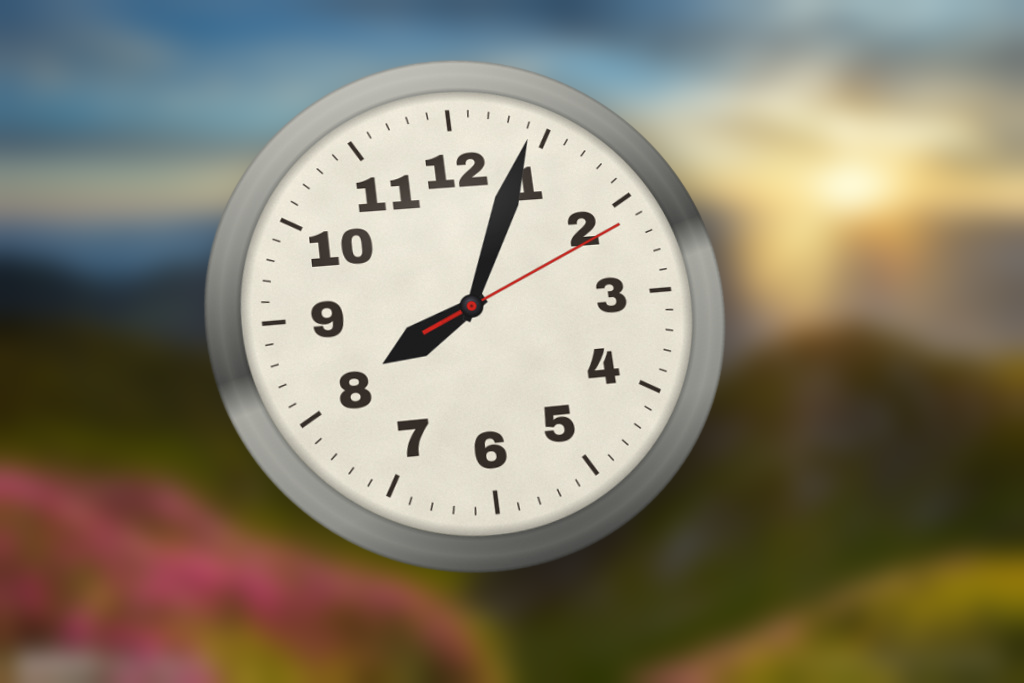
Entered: 8 h 04 min 11 s
